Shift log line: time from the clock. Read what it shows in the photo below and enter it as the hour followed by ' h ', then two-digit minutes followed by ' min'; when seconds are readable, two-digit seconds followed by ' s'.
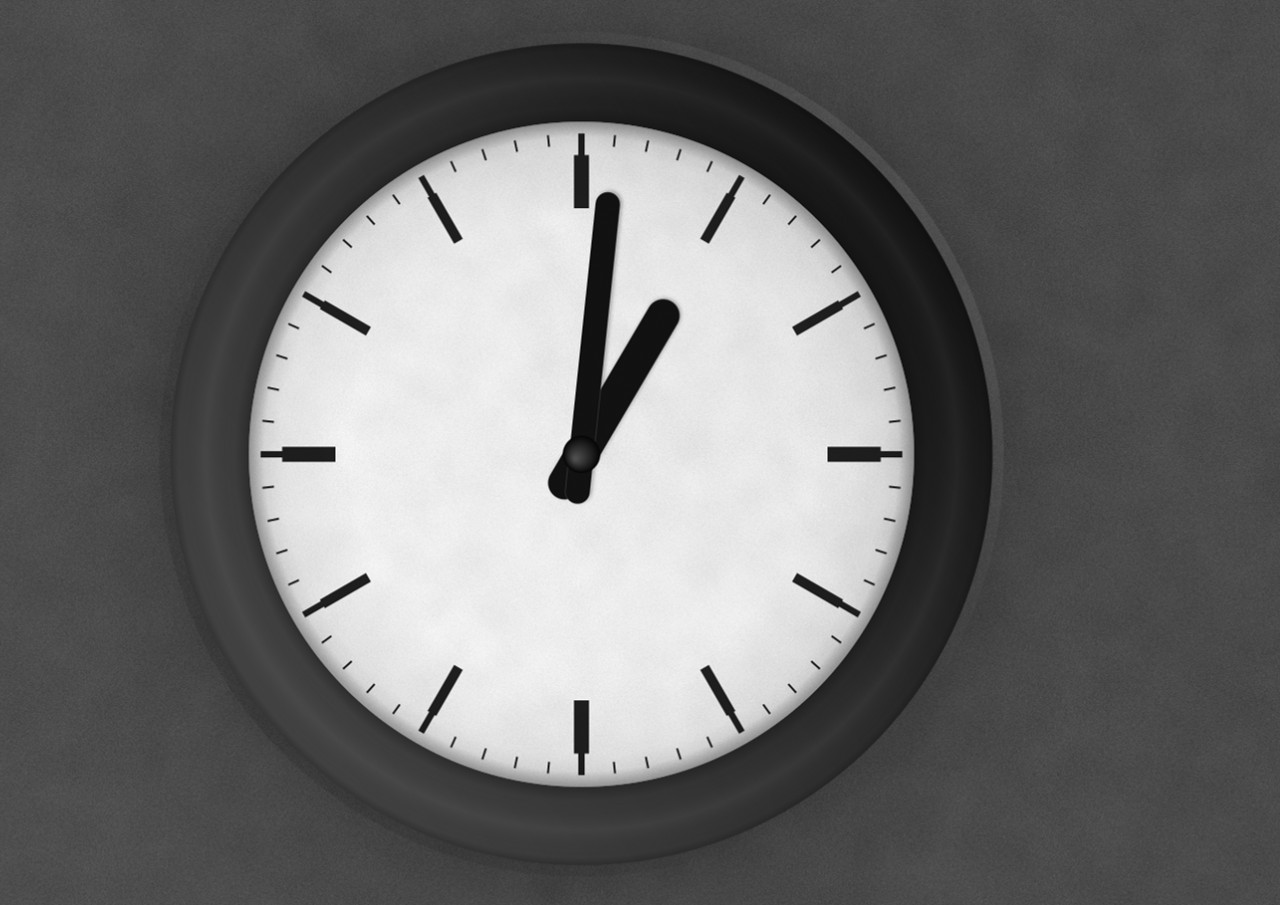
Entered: 1 h 01 min
